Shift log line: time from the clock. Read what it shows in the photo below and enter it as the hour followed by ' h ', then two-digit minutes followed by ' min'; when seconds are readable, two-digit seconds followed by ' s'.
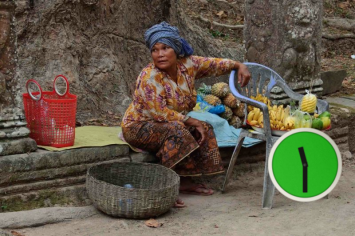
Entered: 11 h 30 min
